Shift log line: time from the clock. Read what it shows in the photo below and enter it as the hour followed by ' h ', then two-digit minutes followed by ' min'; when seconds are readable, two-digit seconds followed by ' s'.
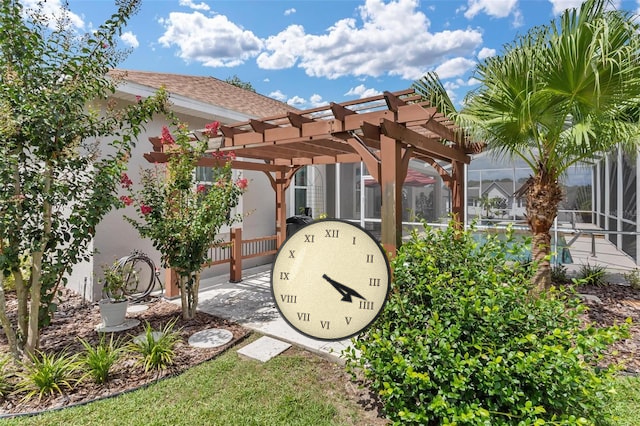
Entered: 4 h 19 min
